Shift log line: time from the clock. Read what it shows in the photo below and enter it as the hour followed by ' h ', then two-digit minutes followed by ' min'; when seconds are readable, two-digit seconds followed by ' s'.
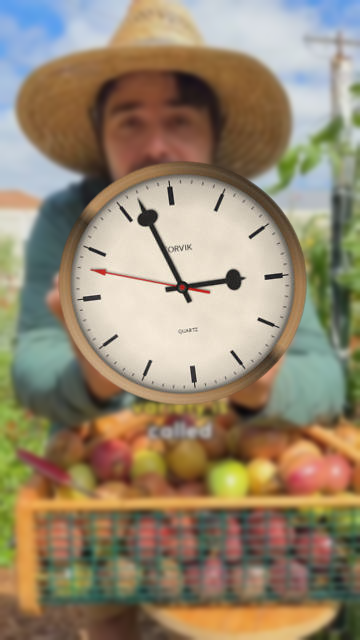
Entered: 2 h 56 min 48 s
